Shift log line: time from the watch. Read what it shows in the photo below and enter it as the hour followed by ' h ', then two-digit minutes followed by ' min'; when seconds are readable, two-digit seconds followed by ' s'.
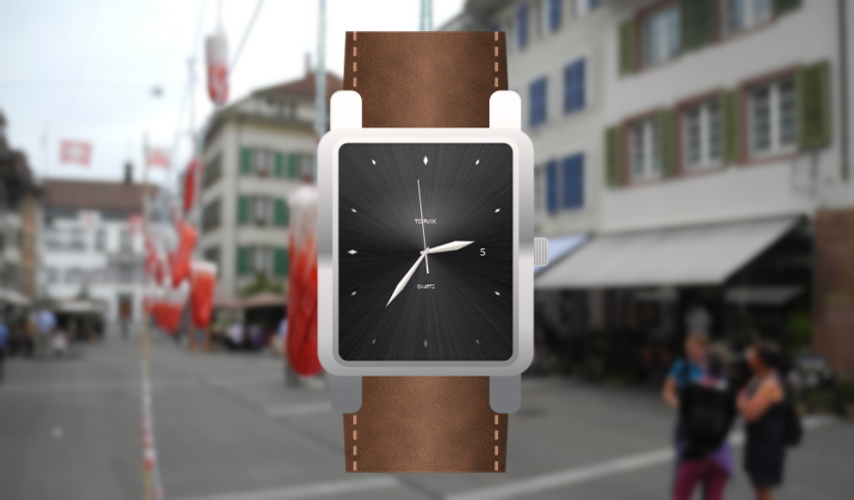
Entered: 2 h 35 min 59 s
